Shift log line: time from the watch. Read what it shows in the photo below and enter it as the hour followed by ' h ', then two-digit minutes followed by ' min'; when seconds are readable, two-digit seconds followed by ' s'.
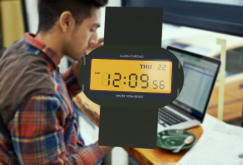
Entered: 12 h 09 min 56 s
